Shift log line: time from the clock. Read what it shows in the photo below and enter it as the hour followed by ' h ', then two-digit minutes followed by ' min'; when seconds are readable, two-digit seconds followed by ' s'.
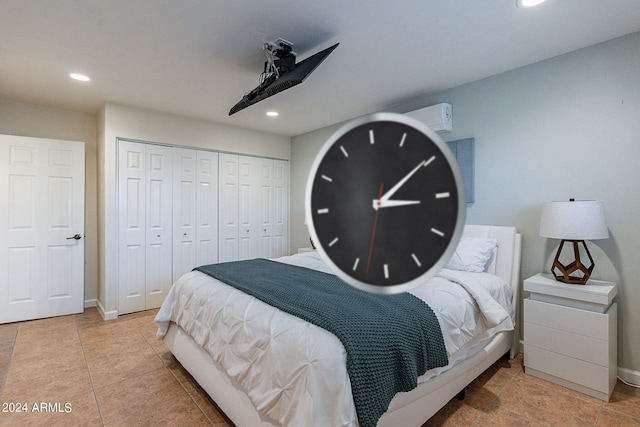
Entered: 3 h 09 min 33 s
